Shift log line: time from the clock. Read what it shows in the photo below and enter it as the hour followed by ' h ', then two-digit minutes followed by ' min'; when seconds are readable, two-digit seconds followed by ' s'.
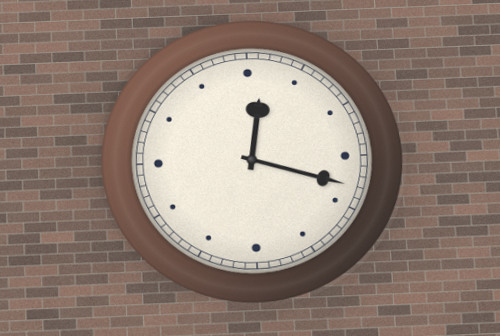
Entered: 12 h 18 min
